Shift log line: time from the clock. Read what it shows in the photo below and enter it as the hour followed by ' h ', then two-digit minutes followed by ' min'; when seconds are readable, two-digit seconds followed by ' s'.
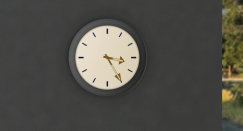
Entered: 3 h 25 min
